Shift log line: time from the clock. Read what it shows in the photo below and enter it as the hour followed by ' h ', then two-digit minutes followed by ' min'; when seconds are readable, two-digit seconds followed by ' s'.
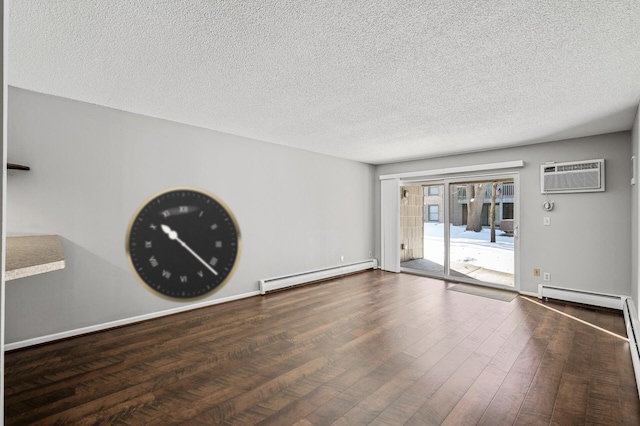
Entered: 10 h 22 min
